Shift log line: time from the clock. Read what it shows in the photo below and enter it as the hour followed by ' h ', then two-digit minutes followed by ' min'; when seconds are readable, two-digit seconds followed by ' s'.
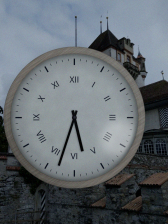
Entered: 5 h 33 min
